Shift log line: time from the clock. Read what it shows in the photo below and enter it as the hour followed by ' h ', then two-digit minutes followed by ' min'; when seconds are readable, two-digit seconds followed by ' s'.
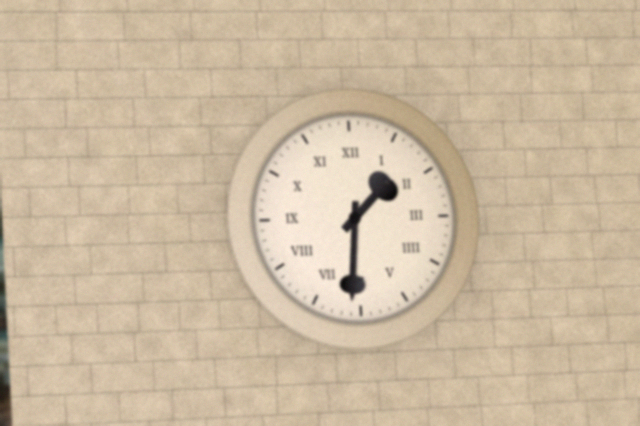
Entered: 1 h 31 min
